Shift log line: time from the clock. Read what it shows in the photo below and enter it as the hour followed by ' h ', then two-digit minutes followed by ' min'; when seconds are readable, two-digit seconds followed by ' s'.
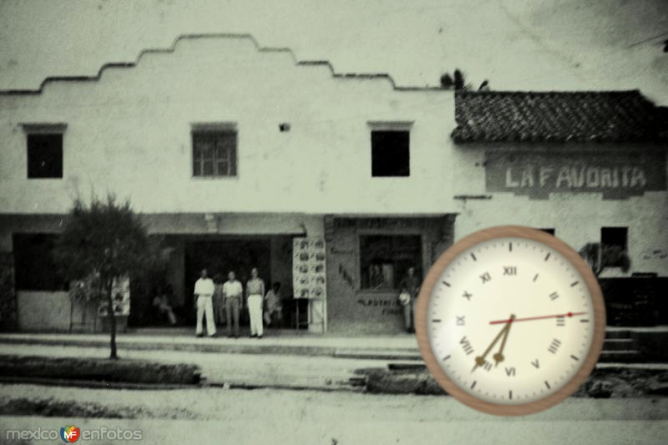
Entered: 6 h 36 min 14 s
